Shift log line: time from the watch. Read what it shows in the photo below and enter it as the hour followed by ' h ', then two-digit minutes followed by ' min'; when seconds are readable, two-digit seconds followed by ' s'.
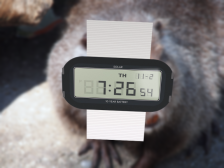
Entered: 7 h 26 min 54 s
